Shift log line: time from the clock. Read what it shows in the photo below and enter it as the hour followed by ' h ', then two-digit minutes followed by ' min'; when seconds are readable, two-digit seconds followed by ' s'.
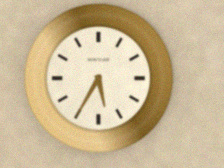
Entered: 5 h 35 min
